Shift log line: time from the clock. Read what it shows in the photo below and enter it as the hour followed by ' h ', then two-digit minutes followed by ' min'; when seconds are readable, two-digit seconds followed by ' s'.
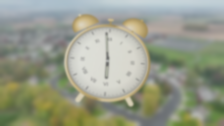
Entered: 5 h 59 min
